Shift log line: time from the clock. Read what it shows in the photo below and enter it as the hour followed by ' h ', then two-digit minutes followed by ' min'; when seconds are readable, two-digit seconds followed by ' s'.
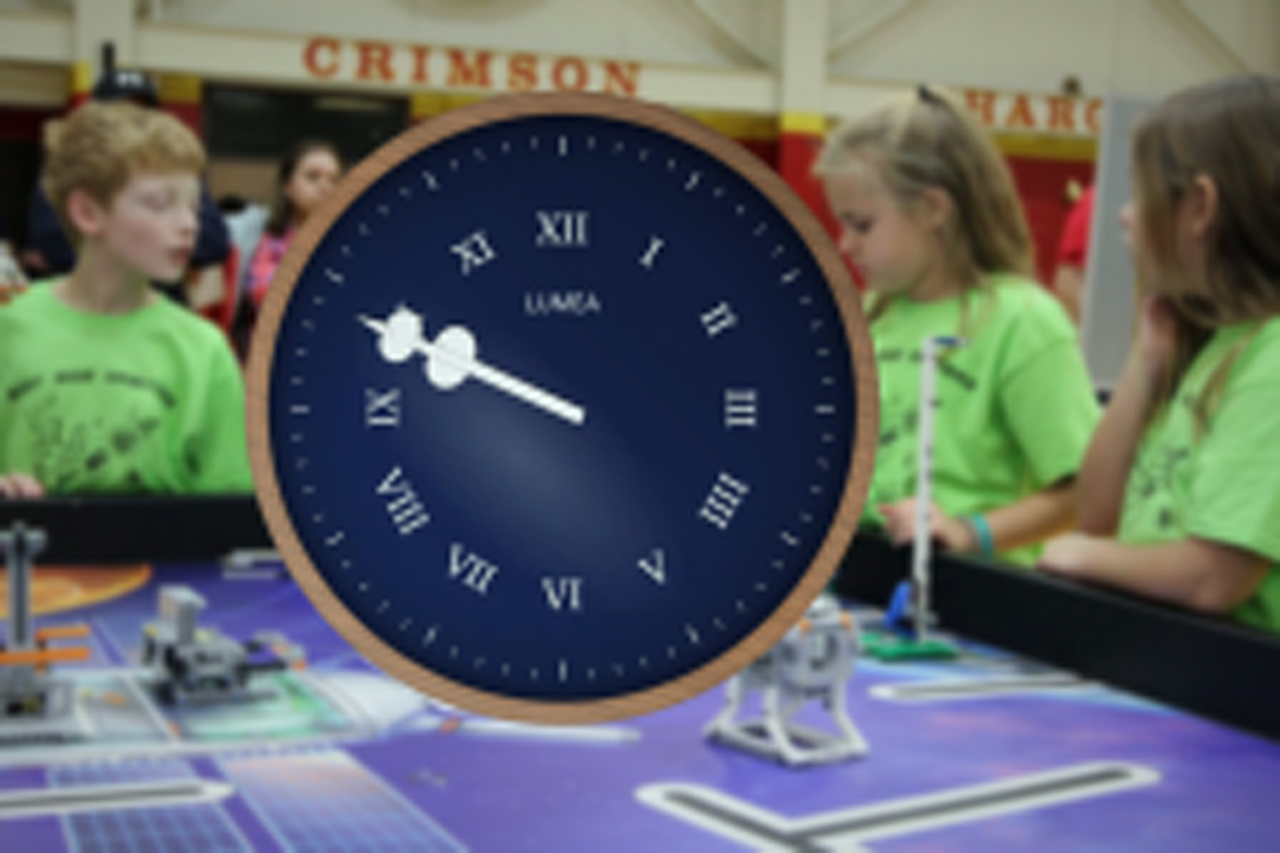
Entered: 9 h 49 min
